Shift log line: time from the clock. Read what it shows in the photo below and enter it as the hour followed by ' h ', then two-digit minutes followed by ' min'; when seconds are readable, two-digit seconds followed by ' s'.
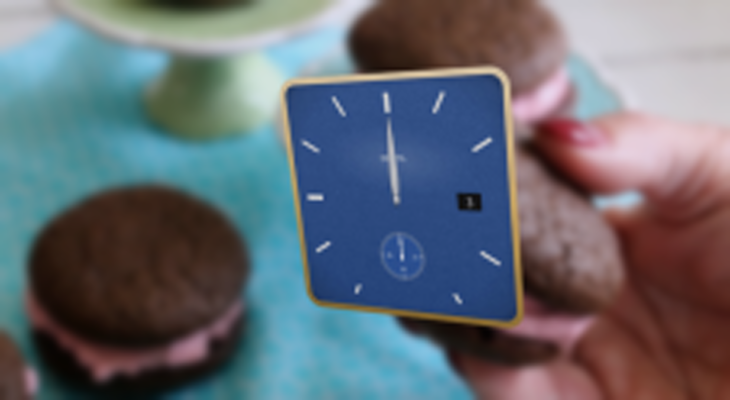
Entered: 12 h 00 min
